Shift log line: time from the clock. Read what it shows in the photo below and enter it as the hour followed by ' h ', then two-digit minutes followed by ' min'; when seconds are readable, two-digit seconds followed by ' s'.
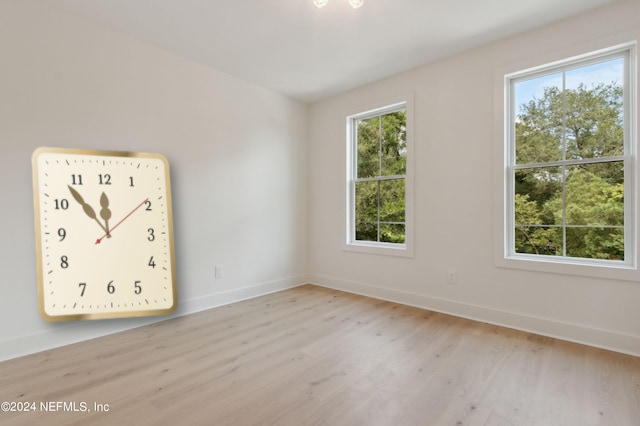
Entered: 11 h 53 min 09 s
